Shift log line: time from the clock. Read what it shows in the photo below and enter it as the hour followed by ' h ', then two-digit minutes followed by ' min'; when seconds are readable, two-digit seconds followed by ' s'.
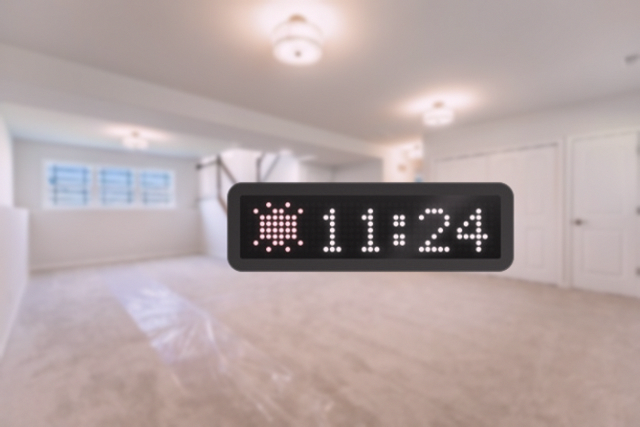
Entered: 11 h 24 min
